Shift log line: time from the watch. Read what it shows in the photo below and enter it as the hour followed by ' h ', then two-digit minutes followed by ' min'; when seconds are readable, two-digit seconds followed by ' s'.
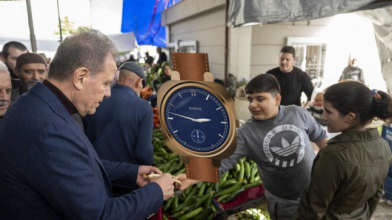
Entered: 2 h 47 min
